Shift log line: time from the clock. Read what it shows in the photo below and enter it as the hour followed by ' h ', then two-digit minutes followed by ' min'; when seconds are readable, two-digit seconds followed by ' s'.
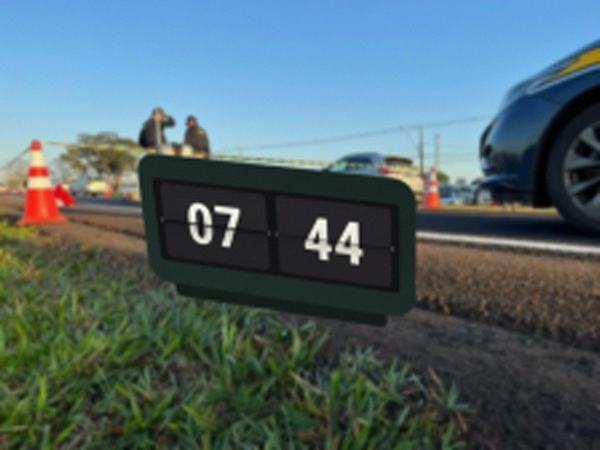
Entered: 7 h 44 min
